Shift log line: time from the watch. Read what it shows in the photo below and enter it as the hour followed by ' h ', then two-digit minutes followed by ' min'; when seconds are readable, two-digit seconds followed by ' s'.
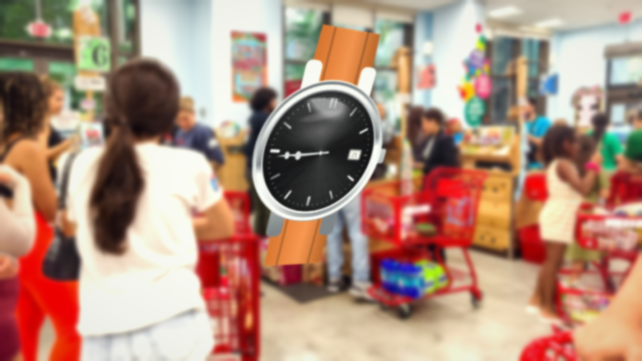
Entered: 8 h 44 min
